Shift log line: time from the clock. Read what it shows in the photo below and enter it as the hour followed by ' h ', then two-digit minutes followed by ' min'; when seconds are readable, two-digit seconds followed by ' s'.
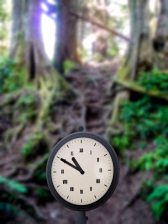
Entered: 10 h 50 min
